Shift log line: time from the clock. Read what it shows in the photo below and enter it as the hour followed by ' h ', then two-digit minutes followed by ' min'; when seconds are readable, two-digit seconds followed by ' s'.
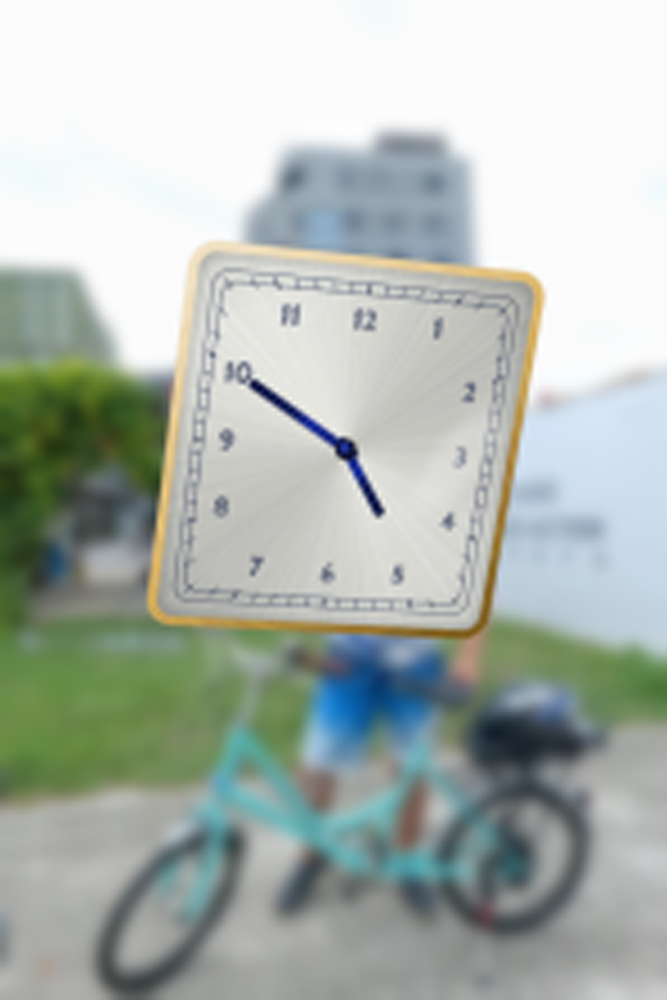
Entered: 4 h 50 min
